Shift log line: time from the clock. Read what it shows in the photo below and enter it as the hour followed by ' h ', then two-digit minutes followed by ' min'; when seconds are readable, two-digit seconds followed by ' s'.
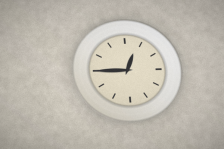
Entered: 12 h 45 min
